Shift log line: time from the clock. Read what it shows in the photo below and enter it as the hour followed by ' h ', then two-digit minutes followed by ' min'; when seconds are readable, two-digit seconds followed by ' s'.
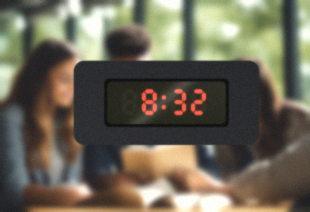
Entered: 8 h 32 min
